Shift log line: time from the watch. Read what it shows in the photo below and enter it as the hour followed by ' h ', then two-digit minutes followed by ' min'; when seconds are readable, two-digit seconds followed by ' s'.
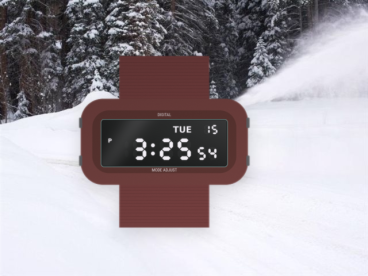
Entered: 3 h 25 min 54 s
